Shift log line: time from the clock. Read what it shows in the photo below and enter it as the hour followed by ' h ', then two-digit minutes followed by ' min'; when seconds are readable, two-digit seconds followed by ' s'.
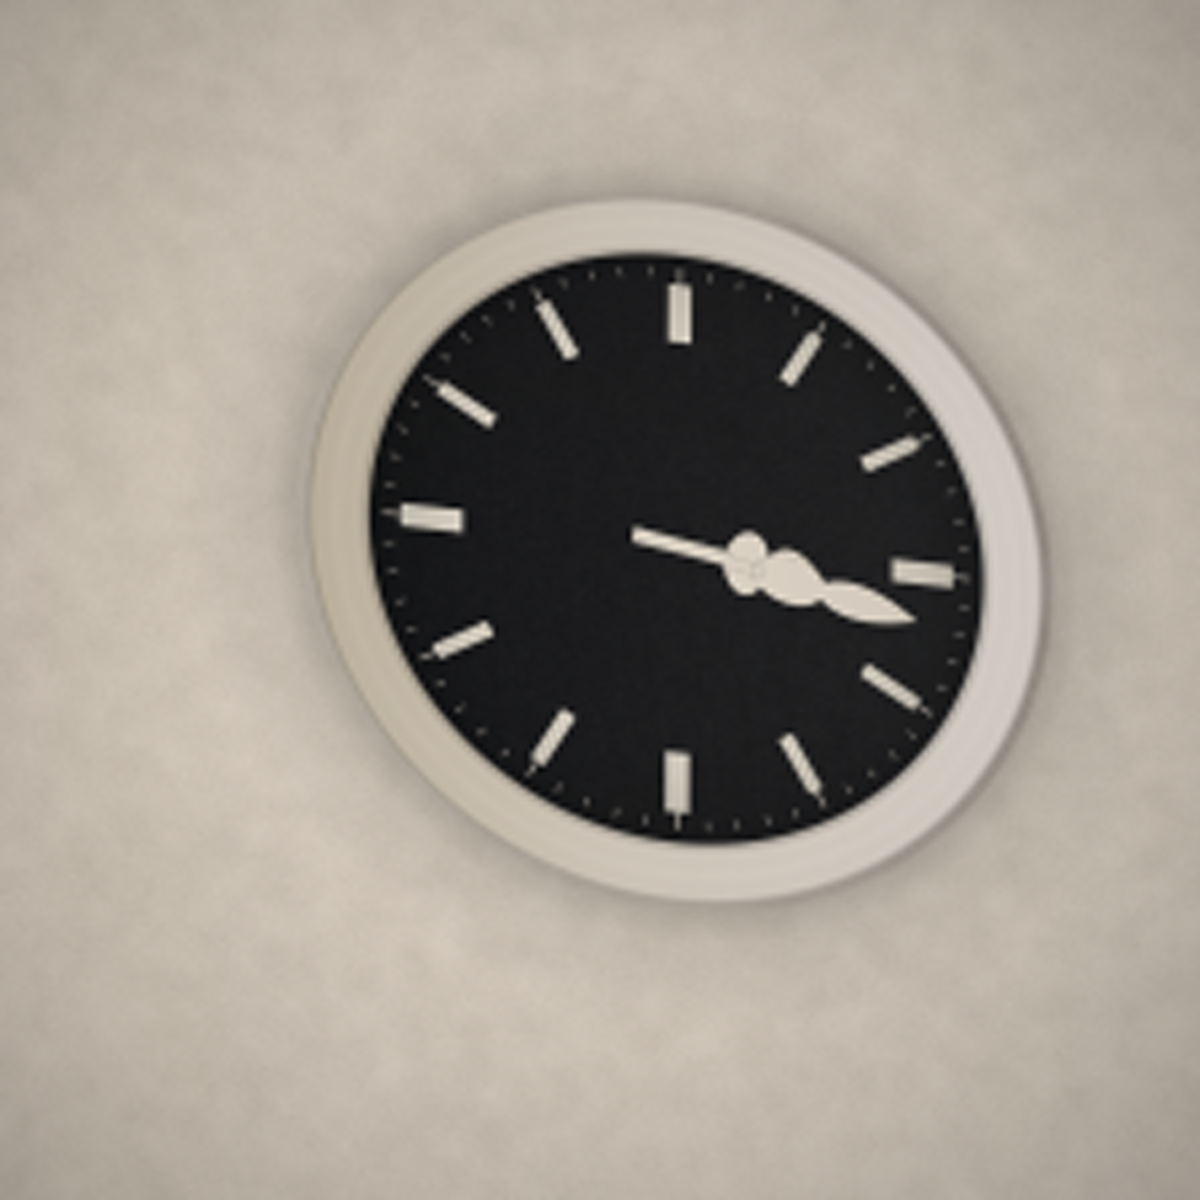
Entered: 3 h 17 min
